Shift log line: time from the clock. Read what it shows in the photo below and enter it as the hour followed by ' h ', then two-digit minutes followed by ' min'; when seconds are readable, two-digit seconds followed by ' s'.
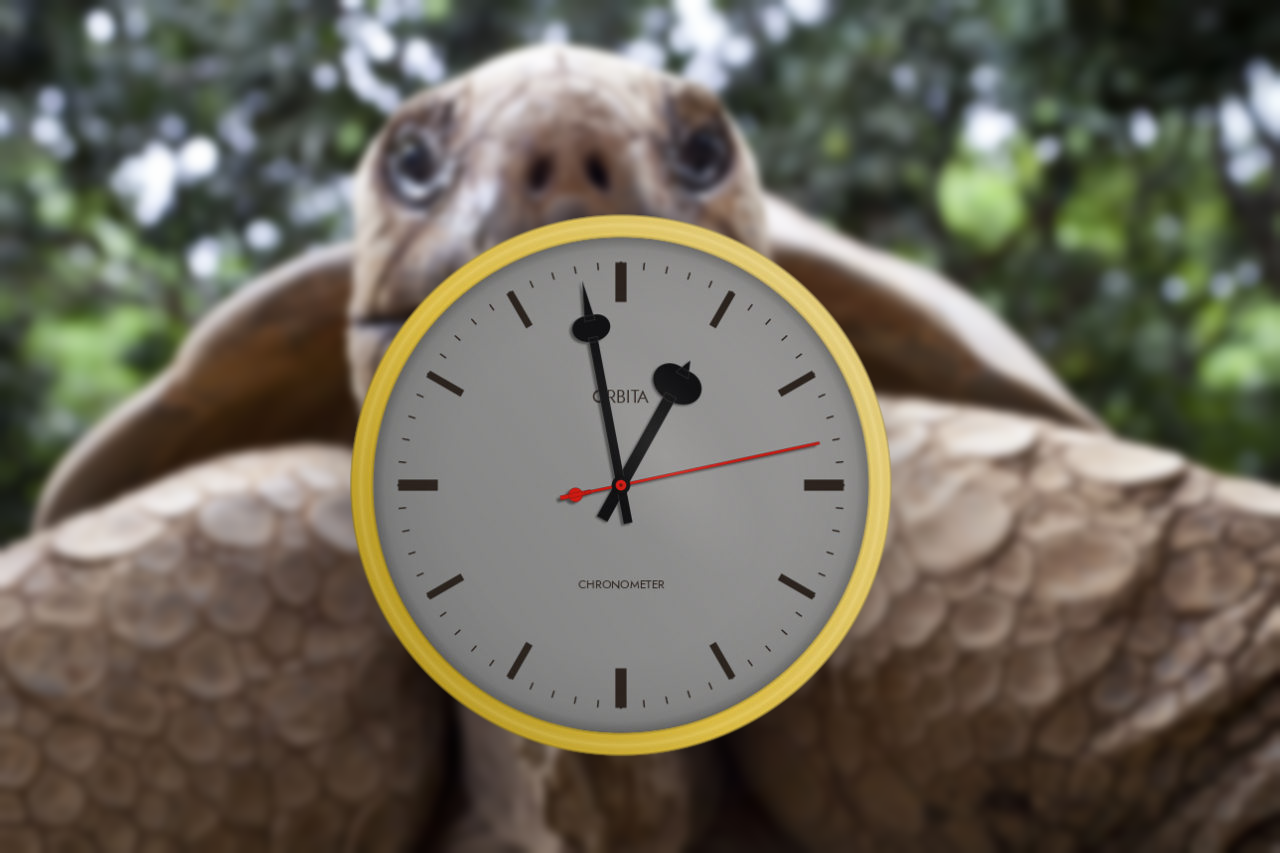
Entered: 12 h 58 min 13 s
